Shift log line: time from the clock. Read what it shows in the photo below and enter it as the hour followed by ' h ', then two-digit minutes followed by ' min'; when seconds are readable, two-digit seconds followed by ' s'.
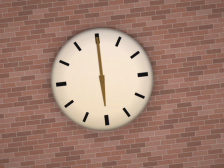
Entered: 6 h 00 min
